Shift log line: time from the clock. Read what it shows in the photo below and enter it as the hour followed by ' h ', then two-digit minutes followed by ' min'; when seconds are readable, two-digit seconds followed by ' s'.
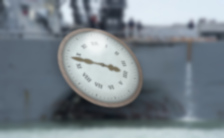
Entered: 3 h 48 min
